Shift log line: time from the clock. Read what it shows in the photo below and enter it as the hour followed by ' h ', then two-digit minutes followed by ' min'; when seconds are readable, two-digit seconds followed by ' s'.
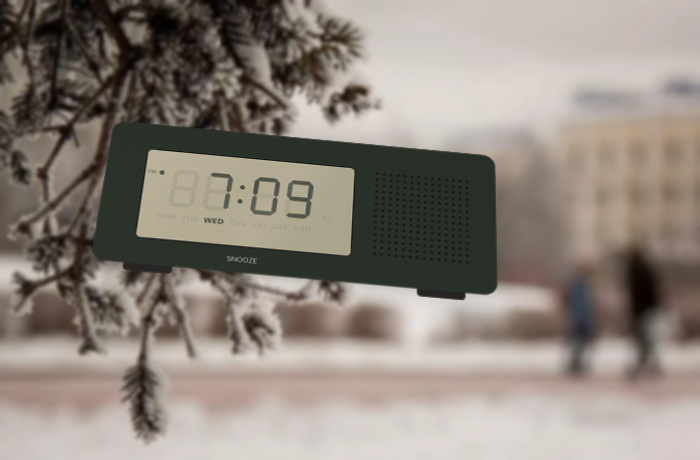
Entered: 7 h 09 min
